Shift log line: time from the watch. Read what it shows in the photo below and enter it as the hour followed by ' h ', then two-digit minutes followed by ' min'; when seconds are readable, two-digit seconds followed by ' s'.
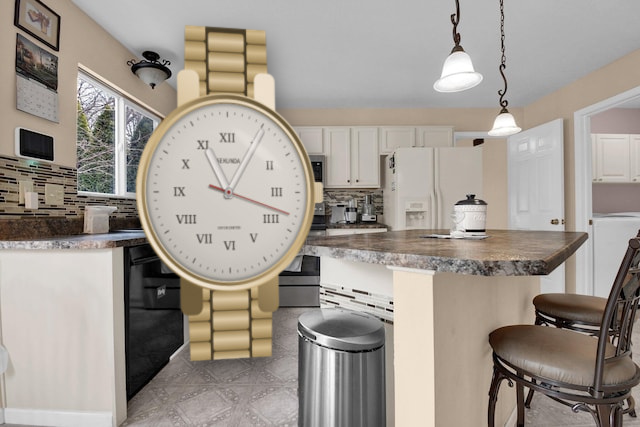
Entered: 11 h 05 min 18 s
